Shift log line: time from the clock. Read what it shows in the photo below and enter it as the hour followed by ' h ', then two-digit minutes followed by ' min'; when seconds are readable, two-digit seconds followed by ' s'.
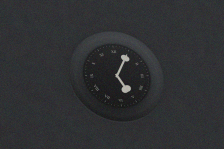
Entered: 5 h 05 min
